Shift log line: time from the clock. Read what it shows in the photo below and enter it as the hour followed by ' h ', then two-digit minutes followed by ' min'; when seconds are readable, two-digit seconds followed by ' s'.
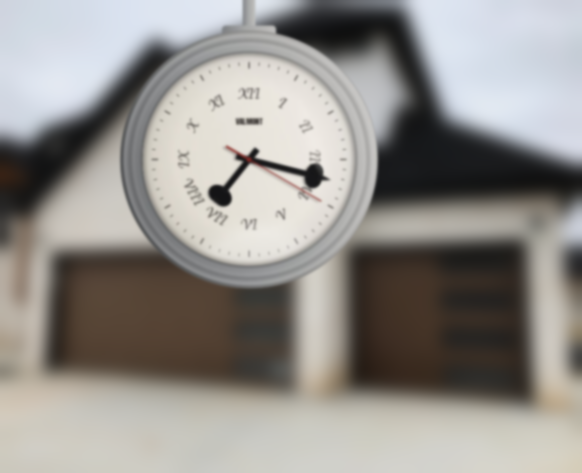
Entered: 7 h 17 min 20 s
